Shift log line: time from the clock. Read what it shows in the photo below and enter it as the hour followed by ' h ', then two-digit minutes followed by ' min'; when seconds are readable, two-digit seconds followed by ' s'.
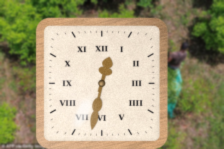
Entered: 12 h 32 min
